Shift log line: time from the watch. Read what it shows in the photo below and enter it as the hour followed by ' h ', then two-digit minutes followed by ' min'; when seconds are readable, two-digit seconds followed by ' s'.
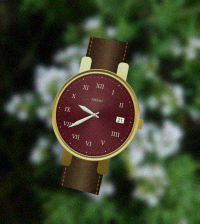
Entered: 9 h 39 min
